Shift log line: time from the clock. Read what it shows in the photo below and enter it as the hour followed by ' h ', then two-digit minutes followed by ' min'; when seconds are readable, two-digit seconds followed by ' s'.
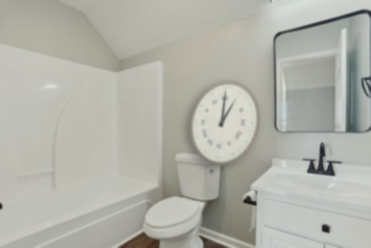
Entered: 1 h 00 min
